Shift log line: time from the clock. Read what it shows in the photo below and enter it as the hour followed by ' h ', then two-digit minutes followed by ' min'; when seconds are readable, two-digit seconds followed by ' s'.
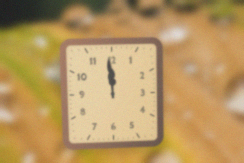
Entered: 11 h 59 min
